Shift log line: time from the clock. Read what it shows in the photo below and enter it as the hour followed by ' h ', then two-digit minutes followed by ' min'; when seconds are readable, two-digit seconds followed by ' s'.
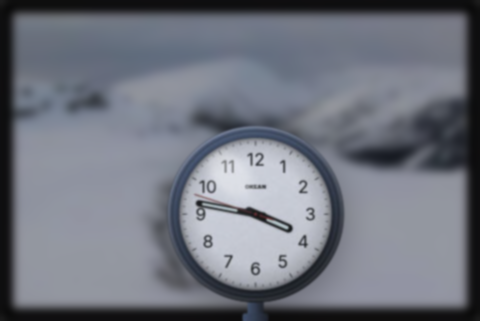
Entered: 3 h 46 min 48 s
